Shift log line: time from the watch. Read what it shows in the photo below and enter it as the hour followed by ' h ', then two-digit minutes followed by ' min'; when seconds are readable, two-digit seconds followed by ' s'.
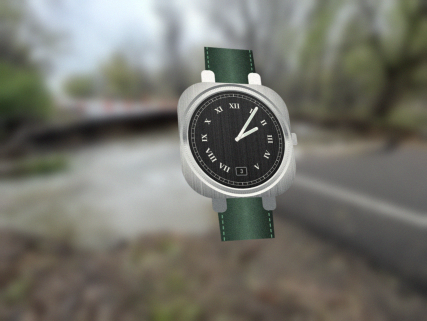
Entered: 2 h 06 min
